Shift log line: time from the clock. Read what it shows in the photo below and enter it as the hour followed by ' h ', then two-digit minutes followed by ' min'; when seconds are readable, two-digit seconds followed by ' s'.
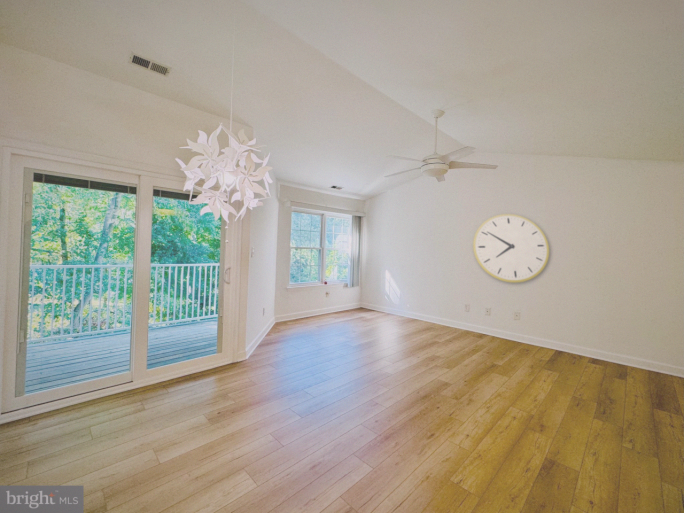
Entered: 7 h 51 min
